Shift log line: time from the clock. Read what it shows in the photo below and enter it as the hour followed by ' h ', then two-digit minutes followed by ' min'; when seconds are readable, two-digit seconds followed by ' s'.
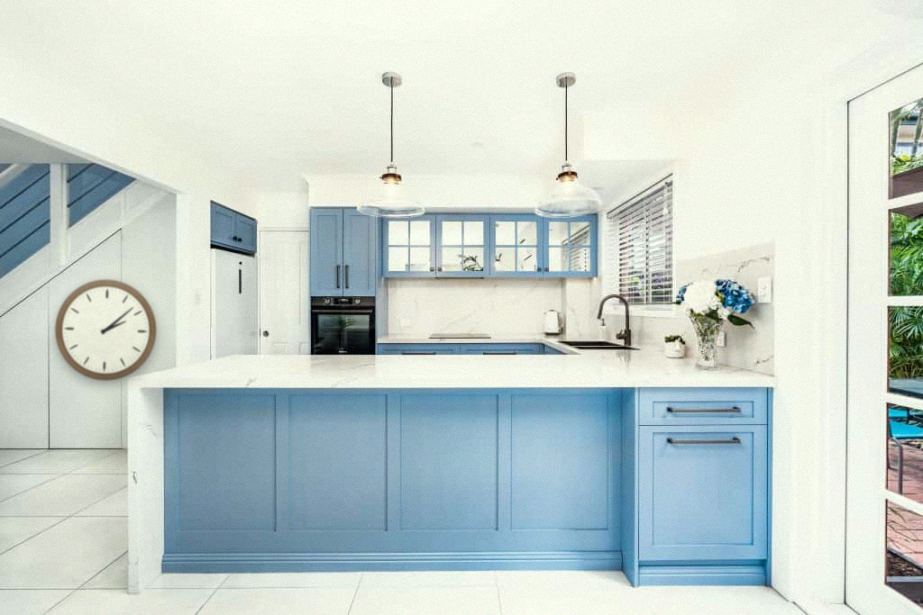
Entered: 2 h 08 min
